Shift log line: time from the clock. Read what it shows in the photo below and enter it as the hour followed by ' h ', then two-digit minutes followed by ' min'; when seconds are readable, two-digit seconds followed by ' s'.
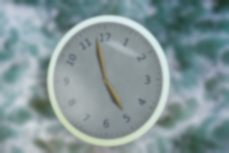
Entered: 4 h 58 min
